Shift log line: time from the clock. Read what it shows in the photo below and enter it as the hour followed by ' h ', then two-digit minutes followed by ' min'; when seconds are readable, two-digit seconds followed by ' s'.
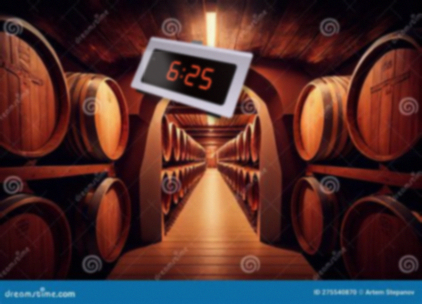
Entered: 6 h 25 min
